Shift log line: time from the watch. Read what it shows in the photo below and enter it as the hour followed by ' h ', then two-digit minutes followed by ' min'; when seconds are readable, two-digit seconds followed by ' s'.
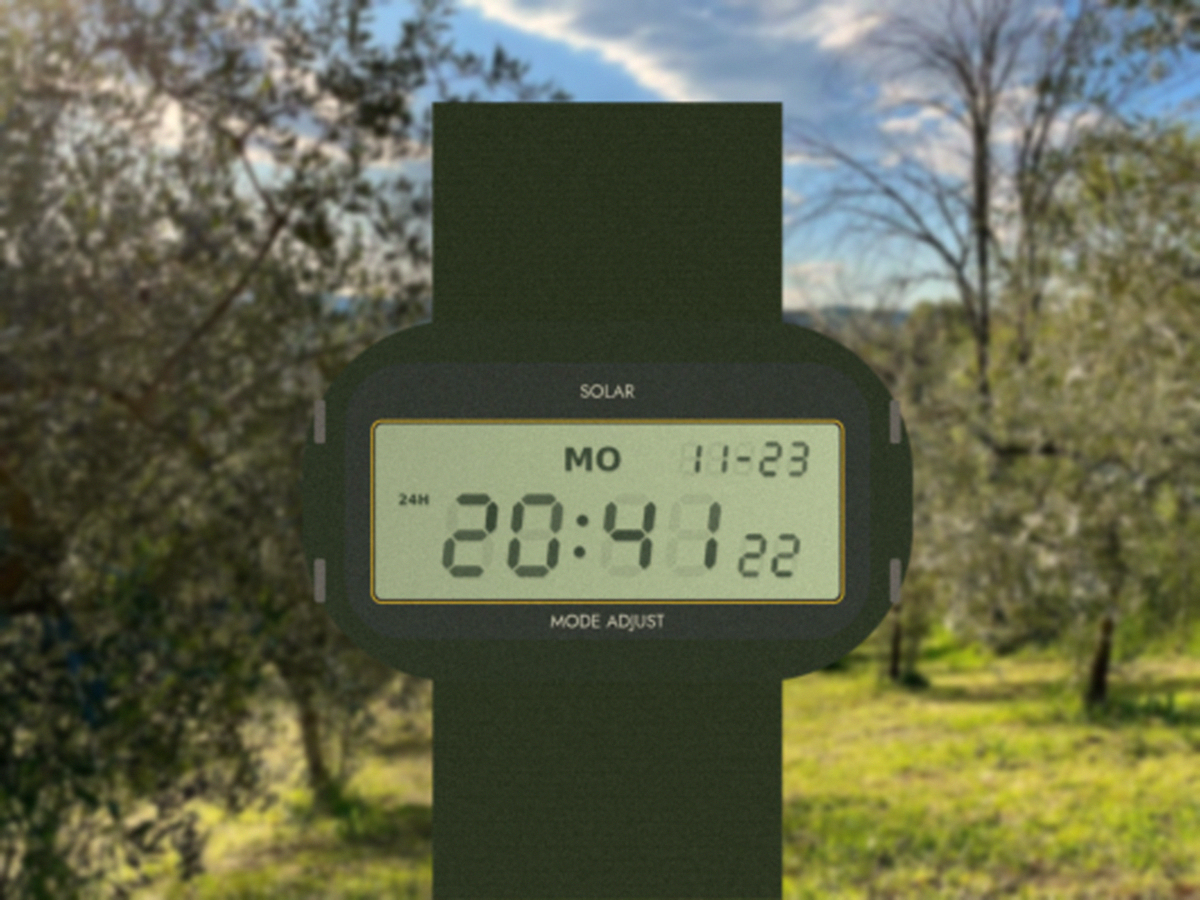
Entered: 20 h 41 min 22 s
